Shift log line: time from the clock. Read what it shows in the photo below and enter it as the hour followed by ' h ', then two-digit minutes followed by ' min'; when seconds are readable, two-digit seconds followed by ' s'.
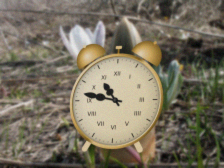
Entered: 10 h 47 min
